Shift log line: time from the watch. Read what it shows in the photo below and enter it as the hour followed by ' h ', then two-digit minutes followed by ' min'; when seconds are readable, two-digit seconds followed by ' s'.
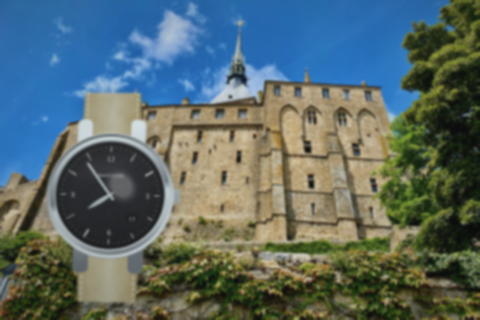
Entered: 7 h 54 min
